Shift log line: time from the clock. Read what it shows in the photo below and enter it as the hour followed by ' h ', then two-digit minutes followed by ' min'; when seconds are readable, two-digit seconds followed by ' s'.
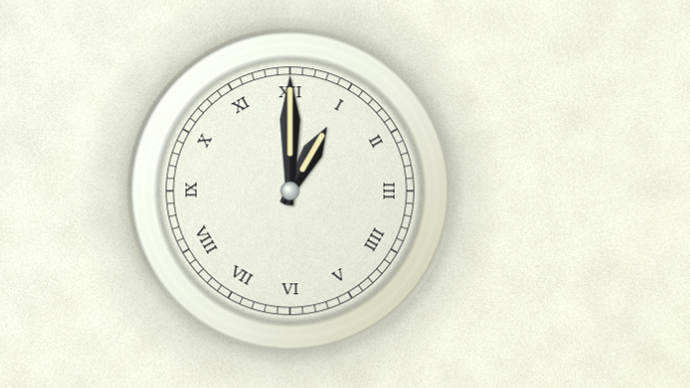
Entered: 1 h 00 min
